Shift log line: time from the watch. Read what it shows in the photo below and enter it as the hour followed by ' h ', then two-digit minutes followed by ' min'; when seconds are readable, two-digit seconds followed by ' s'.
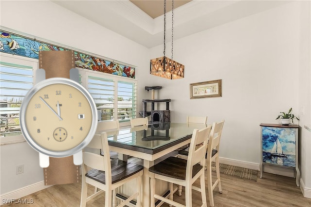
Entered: 11 h 53 min
